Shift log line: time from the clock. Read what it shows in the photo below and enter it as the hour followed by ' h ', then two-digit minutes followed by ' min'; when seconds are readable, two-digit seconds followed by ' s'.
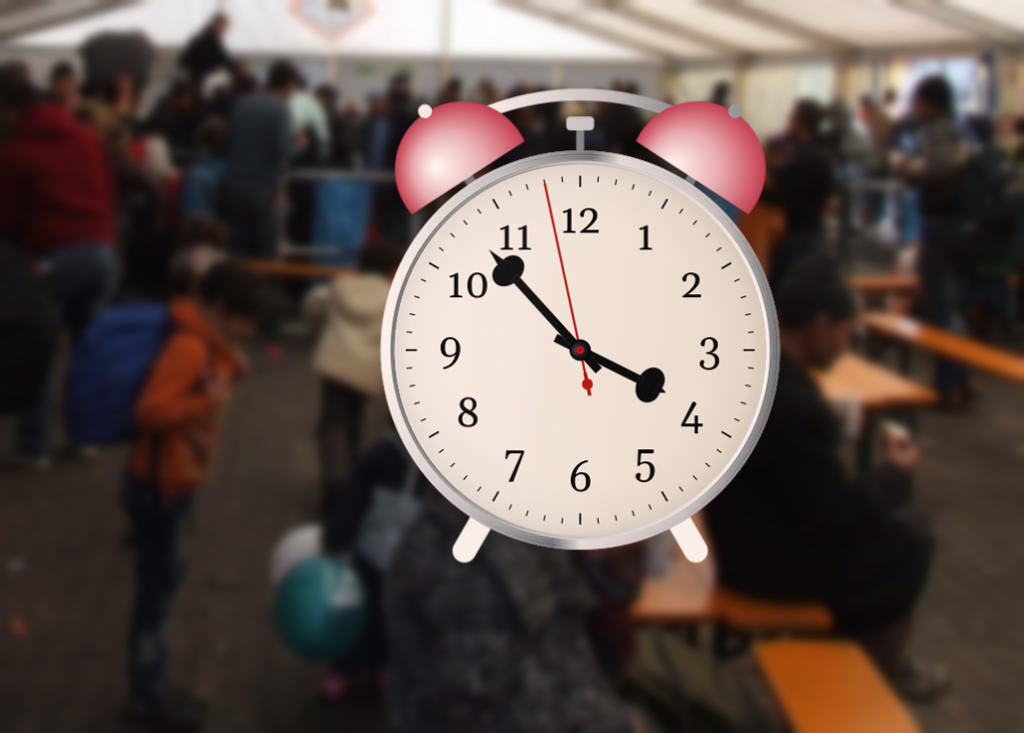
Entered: 3 h 52 min 58 s
